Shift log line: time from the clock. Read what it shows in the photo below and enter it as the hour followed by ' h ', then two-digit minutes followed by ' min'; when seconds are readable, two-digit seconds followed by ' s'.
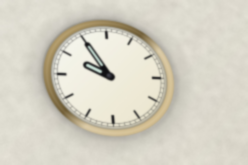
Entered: 9 h 55 min
